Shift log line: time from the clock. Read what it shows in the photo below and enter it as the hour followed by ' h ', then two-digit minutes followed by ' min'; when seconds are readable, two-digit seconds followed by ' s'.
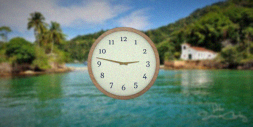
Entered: 2 h 47 min
